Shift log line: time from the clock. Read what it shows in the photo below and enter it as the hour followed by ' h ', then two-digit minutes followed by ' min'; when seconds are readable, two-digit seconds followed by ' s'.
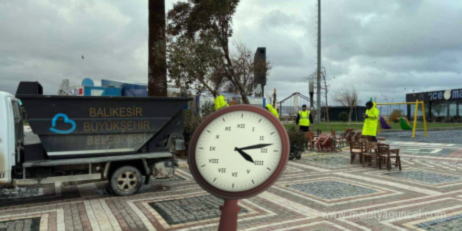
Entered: 4 h 13 min
